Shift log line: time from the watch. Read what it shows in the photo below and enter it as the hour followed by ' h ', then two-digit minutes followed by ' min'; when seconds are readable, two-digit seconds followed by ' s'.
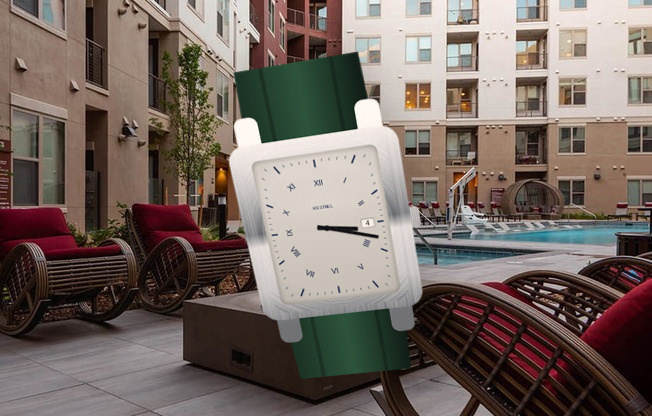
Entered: 3 h 18 min
